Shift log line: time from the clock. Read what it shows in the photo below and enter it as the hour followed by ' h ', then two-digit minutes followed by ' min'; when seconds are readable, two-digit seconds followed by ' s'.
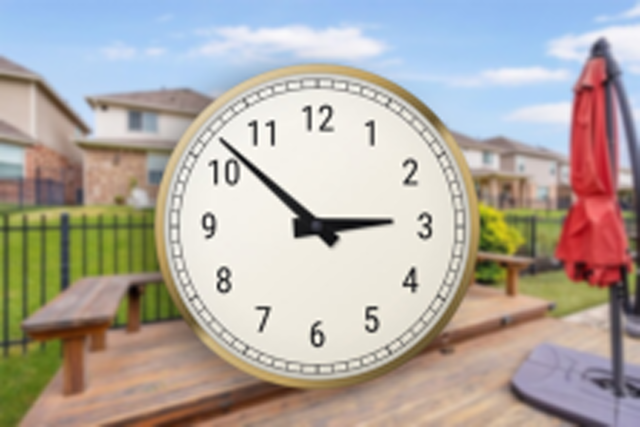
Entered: 2 h 52 min
